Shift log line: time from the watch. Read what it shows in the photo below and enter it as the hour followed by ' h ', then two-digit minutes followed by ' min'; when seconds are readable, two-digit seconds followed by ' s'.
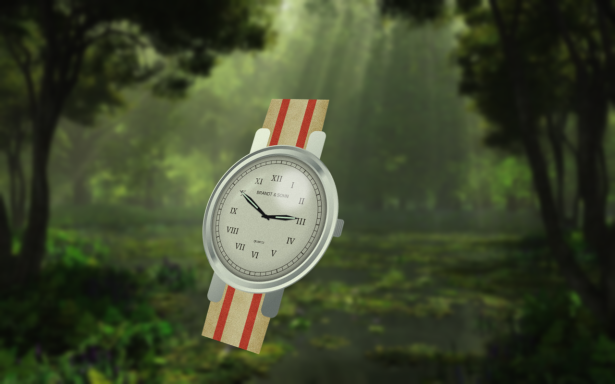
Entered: 2 h 50 min
